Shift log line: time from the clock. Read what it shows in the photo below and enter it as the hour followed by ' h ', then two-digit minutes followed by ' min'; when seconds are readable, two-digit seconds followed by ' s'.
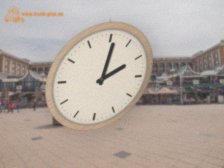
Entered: 2 h 01 min
